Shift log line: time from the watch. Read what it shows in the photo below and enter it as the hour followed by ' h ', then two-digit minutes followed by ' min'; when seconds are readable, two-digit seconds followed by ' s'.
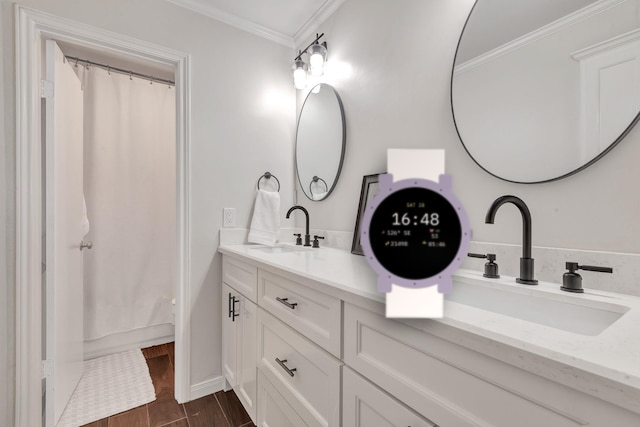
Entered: 16 h 48 min
